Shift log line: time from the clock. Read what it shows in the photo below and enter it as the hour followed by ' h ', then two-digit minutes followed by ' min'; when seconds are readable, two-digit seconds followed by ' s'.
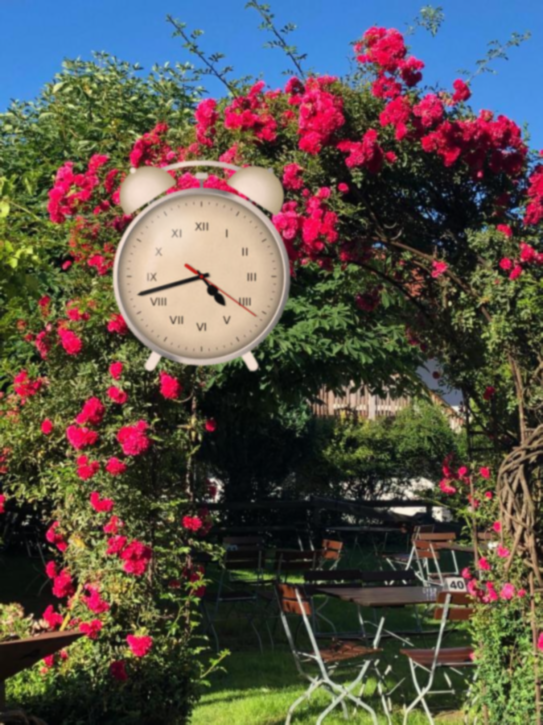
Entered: 4 h 42 min 21 s
